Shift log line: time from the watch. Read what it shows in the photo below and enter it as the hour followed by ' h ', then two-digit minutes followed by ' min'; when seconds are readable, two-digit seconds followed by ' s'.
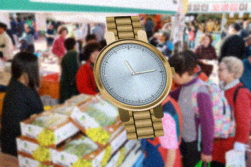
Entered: 11 h 14 min
